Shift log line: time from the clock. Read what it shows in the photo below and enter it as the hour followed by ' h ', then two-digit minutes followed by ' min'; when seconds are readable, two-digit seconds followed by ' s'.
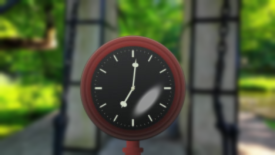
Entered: 7 h 01 min
